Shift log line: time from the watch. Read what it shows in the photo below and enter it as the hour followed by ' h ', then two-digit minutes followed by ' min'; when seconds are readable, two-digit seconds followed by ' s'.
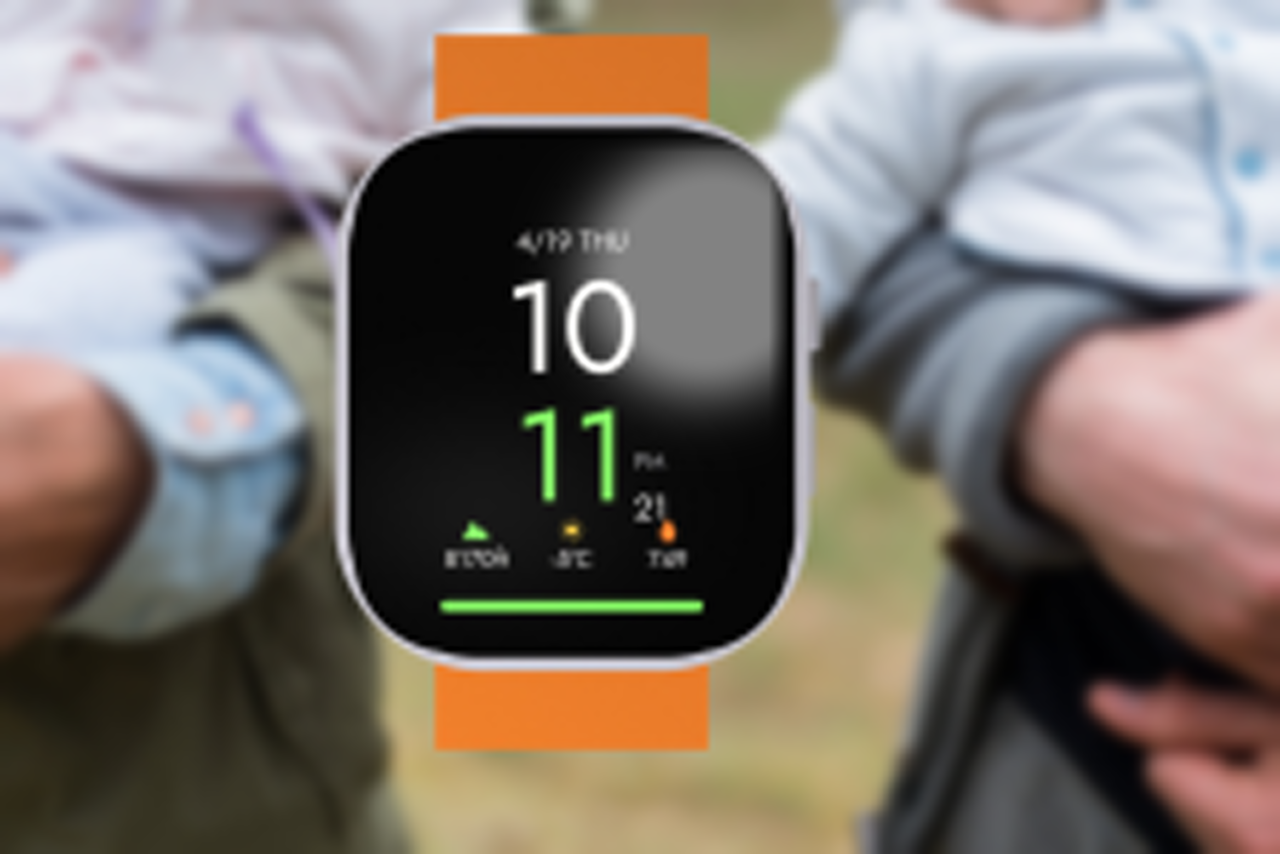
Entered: 10 h 11 min
